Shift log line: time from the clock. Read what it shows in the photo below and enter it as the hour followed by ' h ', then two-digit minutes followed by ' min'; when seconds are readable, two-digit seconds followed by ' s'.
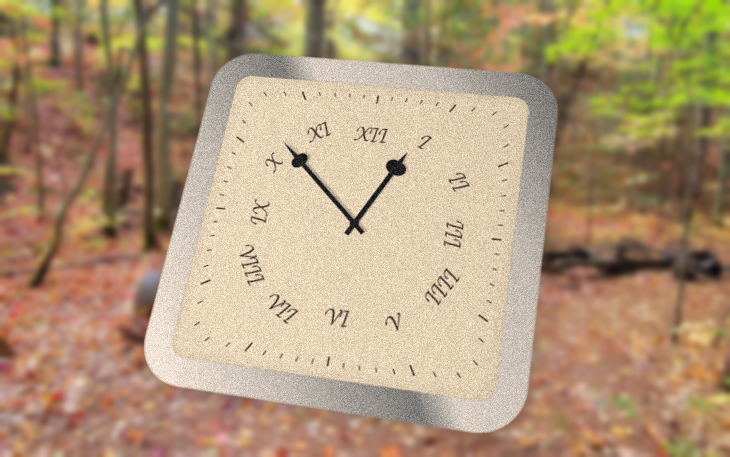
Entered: 12 h 52 min
